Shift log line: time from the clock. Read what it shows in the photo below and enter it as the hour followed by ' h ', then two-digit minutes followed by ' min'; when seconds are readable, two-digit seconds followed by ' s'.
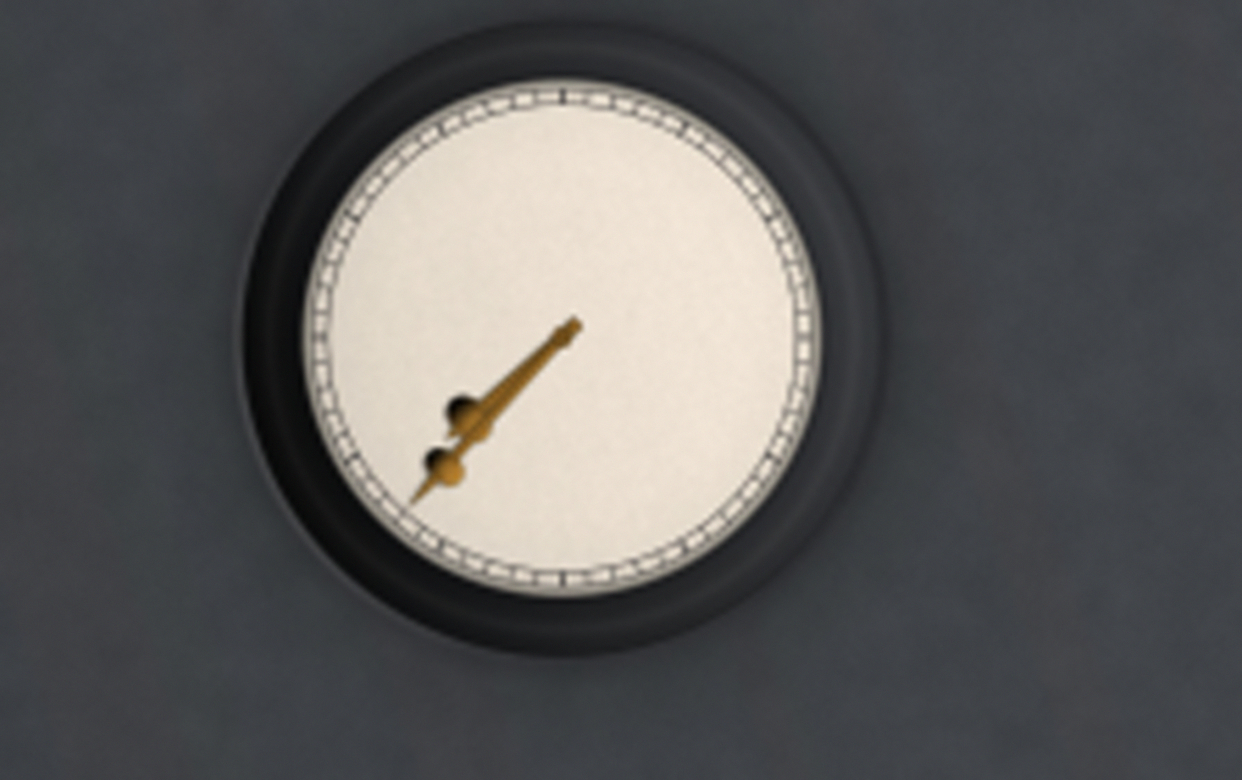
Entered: 7 h 37 min
